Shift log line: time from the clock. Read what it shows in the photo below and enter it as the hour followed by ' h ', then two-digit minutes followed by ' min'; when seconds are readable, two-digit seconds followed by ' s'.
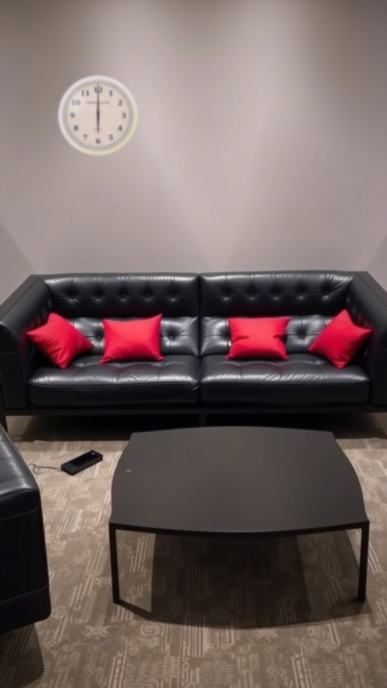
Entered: 6 h 00 min
